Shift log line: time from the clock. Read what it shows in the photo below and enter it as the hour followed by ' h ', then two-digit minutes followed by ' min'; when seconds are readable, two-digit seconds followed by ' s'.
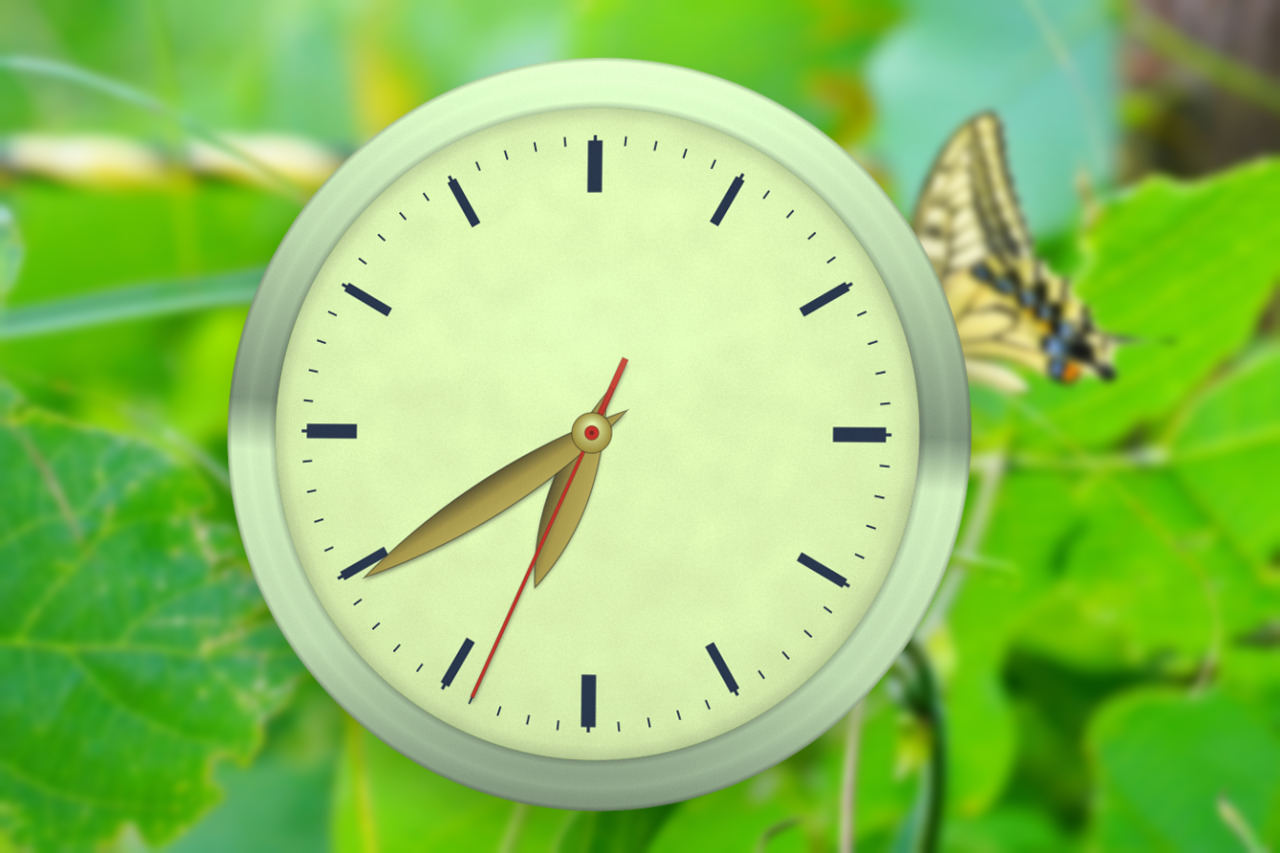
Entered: 6 h 39 min 34 s
